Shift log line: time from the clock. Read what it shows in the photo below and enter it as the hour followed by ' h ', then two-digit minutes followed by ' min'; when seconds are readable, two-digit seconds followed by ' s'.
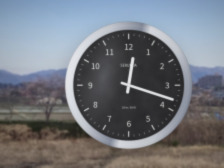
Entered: 12 h 18 min
